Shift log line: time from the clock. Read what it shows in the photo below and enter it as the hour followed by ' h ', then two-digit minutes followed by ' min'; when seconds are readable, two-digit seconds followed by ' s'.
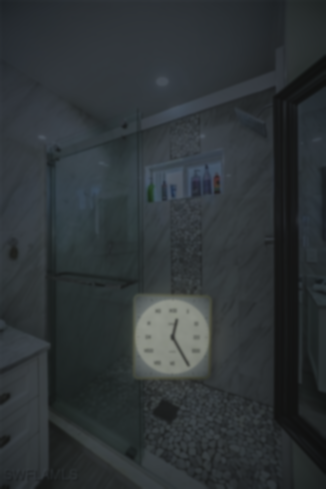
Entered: 12 h 25 min
